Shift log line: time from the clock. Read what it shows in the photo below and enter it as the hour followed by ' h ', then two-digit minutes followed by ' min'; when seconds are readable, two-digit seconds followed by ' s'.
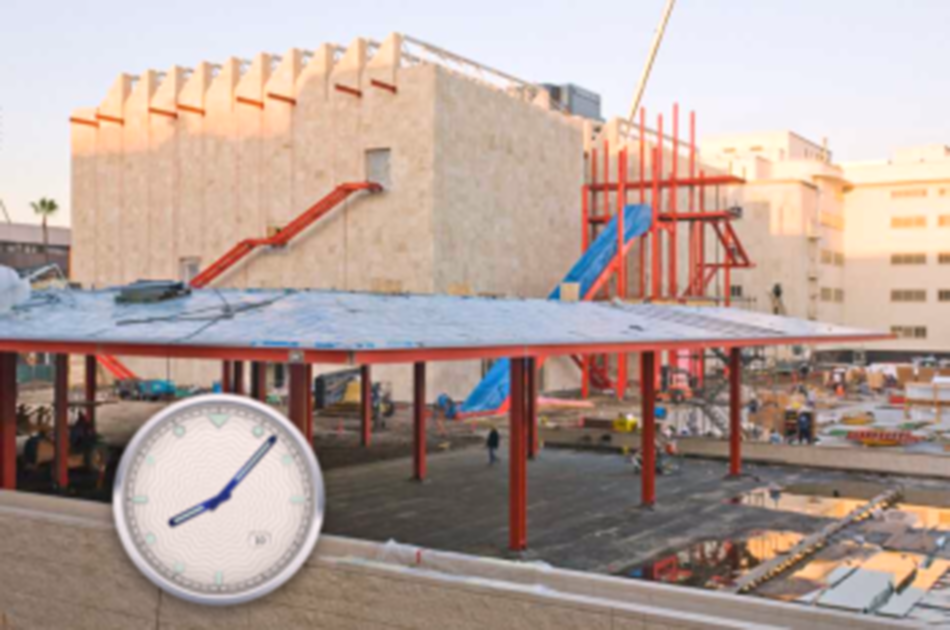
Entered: 8 h 07 min
